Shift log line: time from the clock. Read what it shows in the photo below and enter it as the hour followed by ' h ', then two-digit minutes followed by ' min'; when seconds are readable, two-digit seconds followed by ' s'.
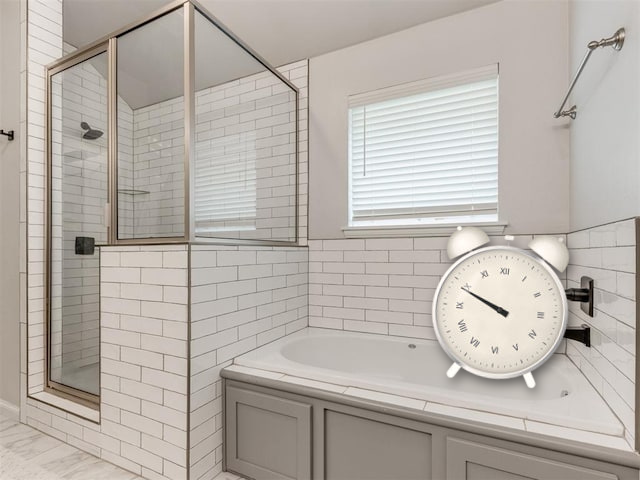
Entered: 9 h 49 min
